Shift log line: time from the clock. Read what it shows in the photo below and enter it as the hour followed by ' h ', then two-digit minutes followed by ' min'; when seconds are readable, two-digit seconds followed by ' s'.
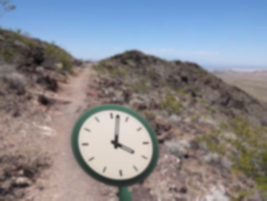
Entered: 4 h 02 min
